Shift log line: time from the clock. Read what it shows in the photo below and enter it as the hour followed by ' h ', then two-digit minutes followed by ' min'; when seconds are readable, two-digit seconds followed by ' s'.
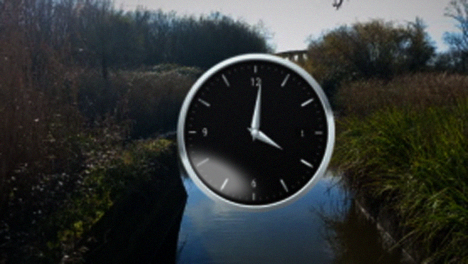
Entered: 4 h 01 min
